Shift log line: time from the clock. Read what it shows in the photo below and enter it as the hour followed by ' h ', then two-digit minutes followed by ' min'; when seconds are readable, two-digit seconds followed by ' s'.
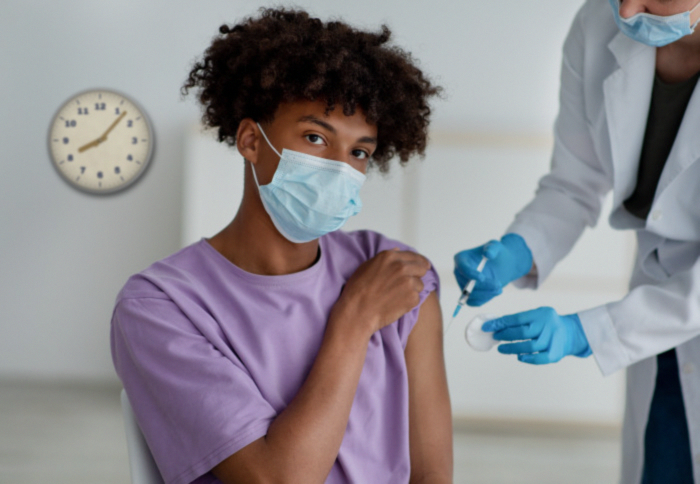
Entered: 8 h 07 min
